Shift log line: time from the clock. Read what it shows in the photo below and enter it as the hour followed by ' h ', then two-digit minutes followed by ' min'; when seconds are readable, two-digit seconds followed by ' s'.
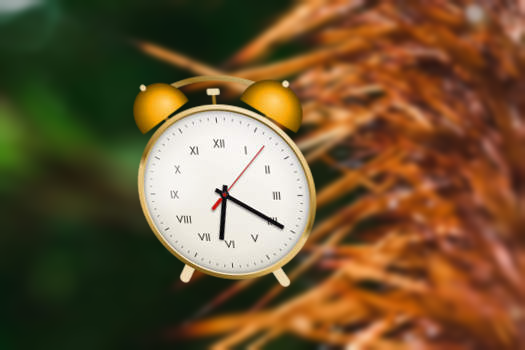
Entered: 6 h 20 min 07 s
